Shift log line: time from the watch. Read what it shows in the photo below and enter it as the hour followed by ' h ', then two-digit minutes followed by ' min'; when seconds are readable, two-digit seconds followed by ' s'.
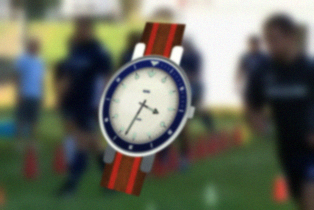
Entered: 3 h 33 min
